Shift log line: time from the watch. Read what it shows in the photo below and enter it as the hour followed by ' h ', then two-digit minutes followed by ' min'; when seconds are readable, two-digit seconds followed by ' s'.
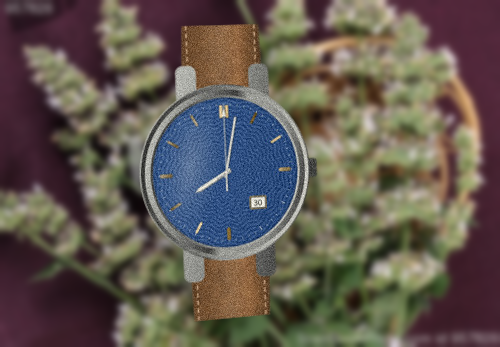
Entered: 8 h 02 min 00 s
